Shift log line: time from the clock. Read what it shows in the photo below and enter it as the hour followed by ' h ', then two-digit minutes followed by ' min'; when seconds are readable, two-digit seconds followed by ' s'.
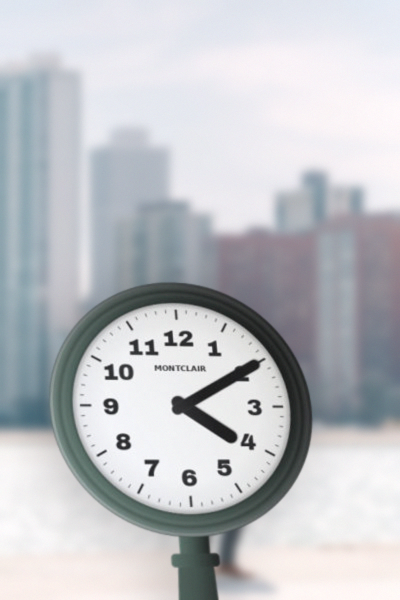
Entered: 4 h 10 min
